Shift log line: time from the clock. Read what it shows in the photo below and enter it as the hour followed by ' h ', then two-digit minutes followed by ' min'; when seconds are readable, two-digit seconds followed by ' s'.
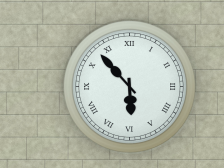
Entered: 5 h 53 min
